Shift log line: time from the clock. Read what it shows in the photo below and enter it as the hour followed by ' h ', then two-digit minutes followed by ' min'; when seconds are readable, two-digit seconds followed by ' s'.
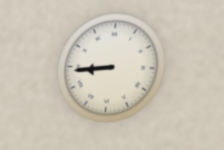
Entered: 8 h 44 min
